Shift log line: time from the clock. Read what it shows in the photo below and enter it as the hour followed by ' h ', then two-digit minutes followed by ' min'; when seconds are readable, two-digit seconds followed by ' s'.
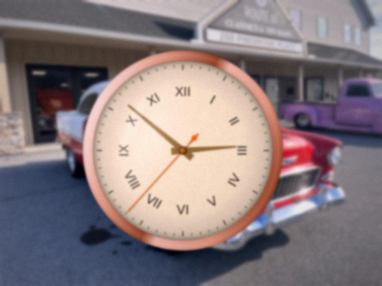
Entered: 2 h 51 min 37 s
